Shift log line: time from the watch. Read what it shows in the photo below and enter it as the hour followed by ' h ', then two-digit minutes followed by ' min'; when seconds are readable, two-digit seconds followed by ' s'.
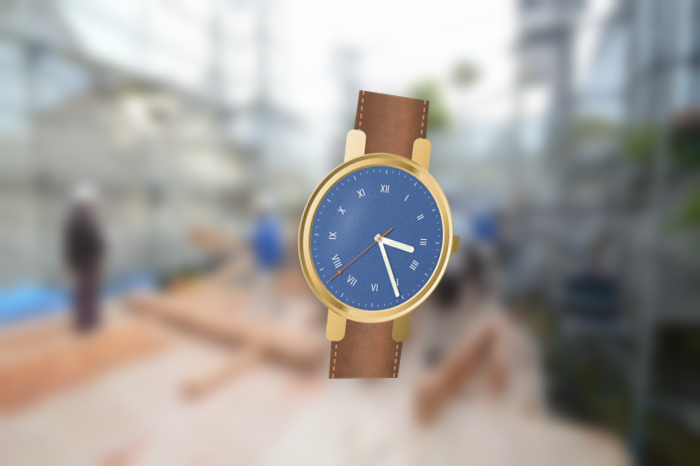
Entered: 3 h 25 min 38 s
